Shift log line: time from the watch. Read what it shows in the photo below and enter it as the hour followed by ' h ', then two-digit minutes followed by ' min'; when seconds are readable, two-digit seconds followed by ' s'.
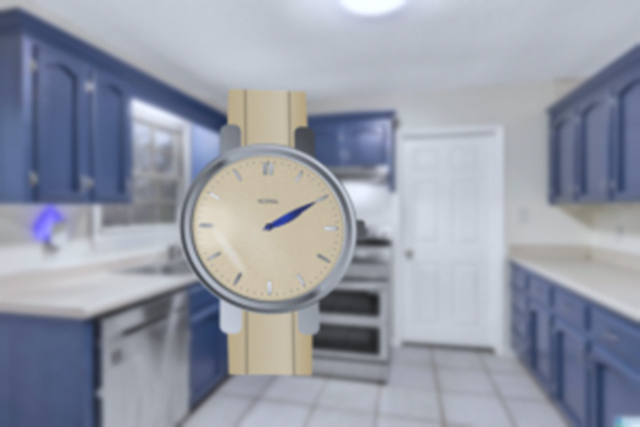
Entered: 2 h 10 min
